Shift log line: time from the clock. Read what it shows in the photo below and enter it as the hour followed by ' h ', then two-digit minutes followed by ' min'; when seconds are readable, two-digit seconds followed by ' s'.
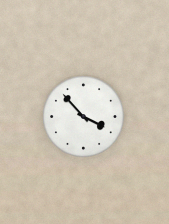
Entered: 3 h 53 min
